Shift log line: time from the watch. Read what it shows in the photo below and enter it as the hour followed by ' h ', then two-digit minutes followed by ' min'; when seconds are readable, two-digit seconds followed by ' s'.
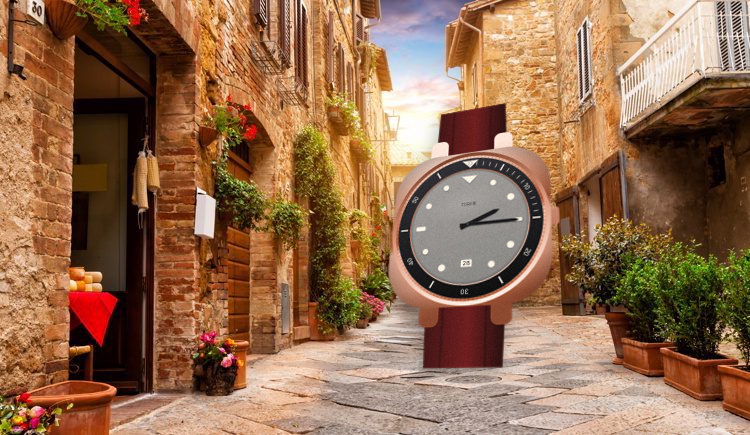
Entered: 2 h 15 min
